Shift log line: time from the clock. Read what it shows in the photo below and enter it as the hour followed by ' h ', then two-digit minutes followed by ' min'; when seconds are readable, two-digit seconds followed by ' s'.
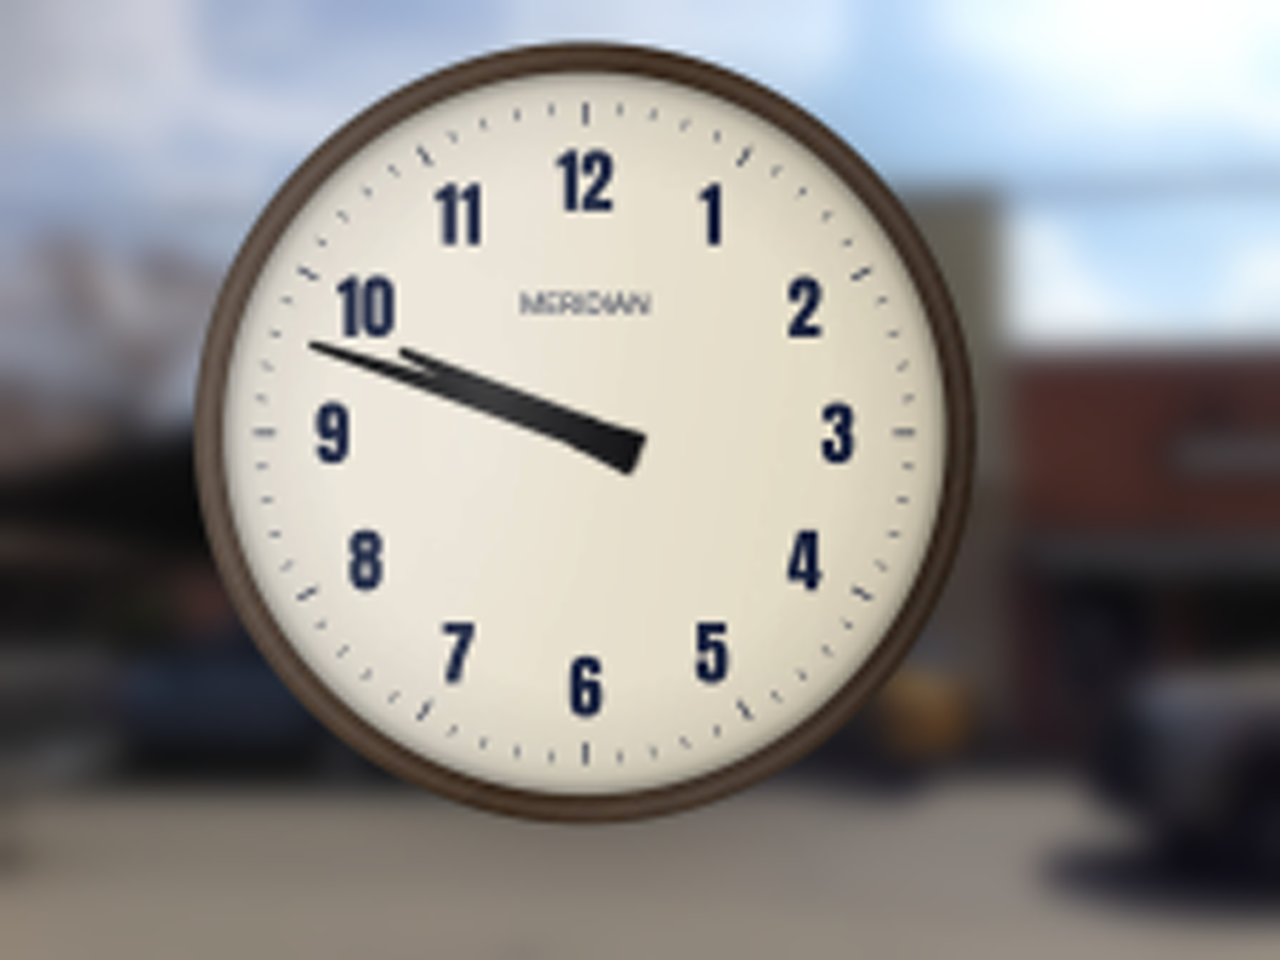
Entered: 9 h 48 min
